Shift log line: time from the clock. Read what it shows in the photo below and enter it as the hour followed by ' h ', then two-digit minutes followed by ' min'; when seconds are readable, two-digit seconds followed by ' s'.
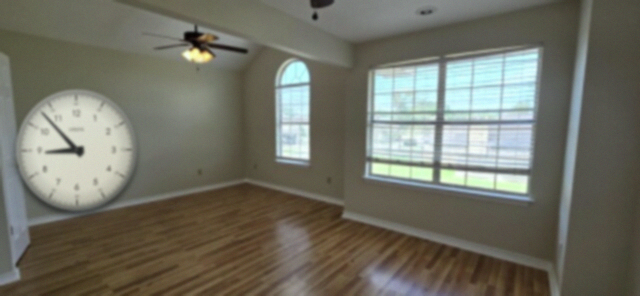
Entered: 8 h 53 min
